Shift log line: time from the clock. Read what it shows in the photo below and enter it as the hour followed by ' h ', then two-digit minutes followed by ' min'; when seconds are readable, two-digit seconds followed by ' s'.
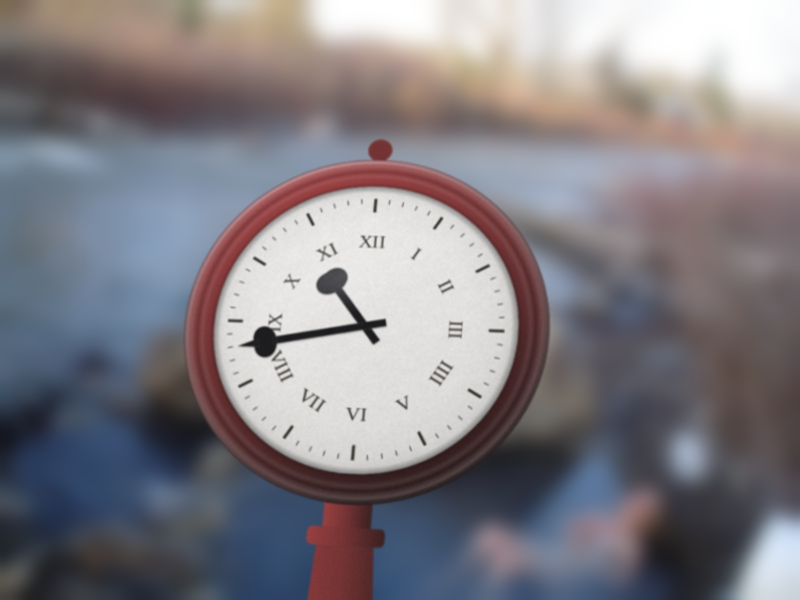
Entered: 10 h 43 min
